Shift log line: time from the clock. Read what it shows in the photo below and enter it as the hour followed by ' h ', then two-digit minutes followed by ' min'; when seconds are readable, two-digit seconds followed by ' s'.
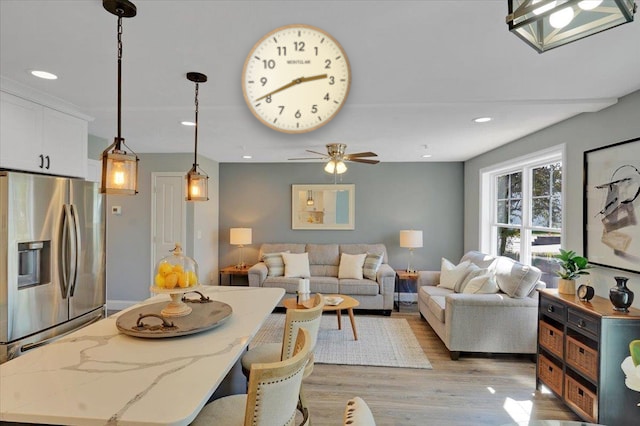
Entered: 2 h 41 min
